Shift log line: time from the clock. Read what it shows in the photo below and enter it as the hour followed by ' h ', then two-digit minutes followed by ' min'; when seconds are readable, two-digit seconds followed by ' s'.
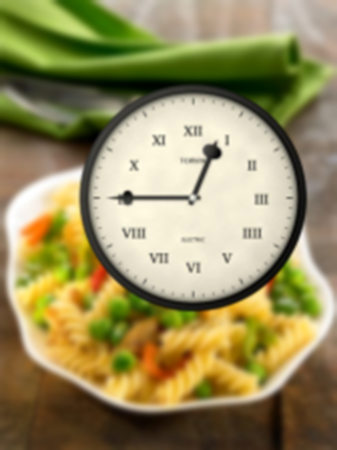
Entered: 12 h 45 min
